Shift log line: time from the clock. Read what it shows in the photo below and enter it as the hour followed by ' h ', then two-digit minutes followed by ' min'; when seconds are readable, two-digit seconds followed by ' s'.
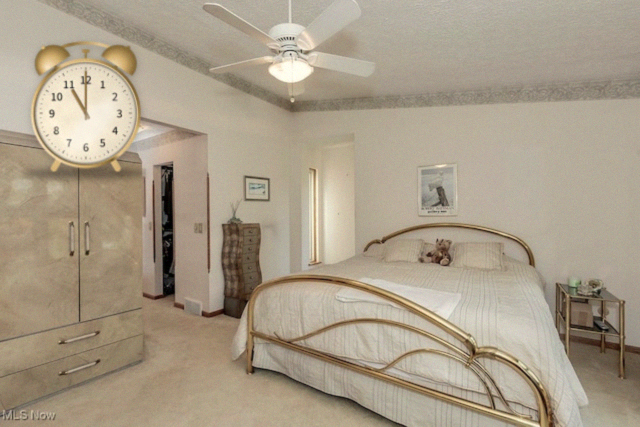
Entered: 11 h 00 min
